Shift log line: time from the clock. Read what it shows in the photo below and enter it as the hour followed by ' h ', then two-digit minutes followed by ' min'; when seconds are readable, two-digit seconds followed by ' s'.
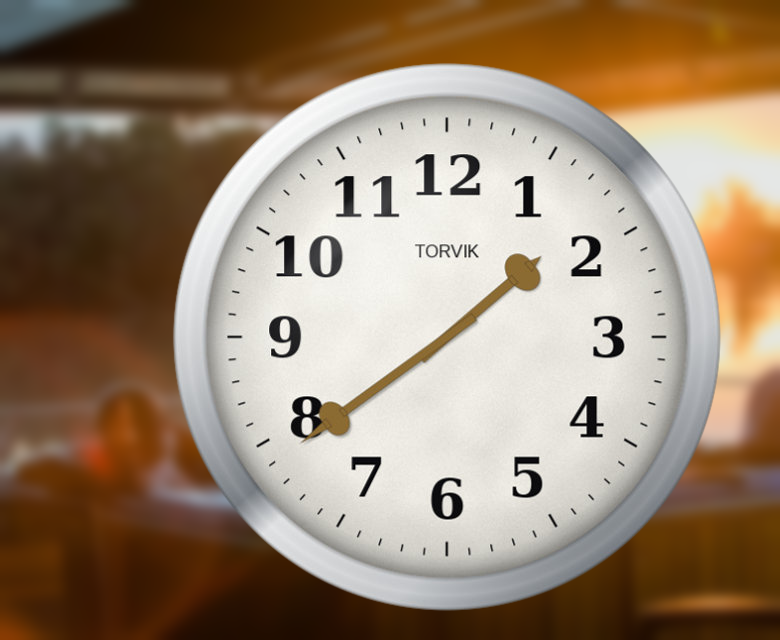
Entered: 1 h 39 min
